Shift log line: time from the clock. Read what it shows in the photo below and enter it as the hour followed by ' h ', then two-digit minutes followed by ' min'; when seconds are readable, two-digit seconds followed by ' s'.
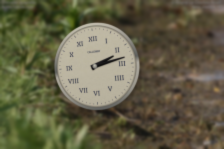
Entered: 2 h 13 min
